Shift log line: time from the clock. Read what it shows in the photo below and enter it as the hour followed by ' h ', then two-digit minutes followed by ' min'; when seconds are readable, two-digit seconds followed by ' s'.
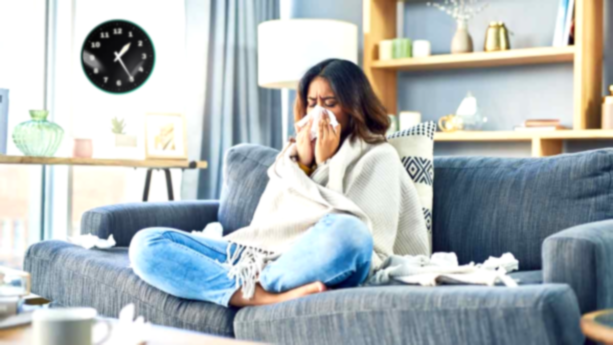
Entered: 1 h 25 min
